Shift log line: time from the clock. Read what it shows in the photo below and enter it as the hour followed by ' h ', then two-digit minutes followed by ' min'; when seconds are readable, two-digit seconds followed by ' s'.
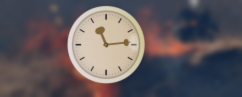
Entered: 11 h 14 min
